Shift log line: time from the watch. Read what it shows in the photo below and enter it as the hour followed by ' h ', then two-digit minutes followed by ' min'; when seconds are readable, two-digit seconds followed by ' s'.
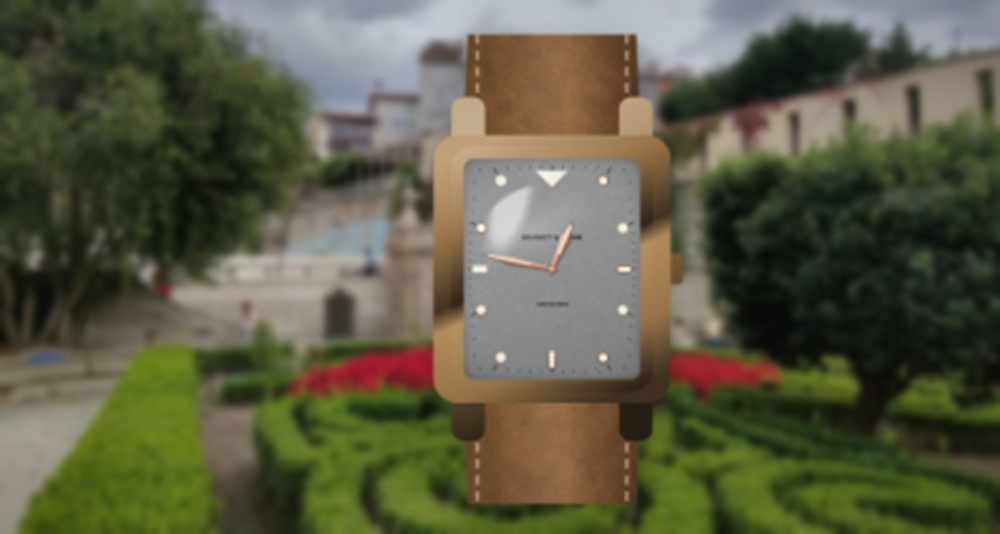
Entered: 12 h 47 min
